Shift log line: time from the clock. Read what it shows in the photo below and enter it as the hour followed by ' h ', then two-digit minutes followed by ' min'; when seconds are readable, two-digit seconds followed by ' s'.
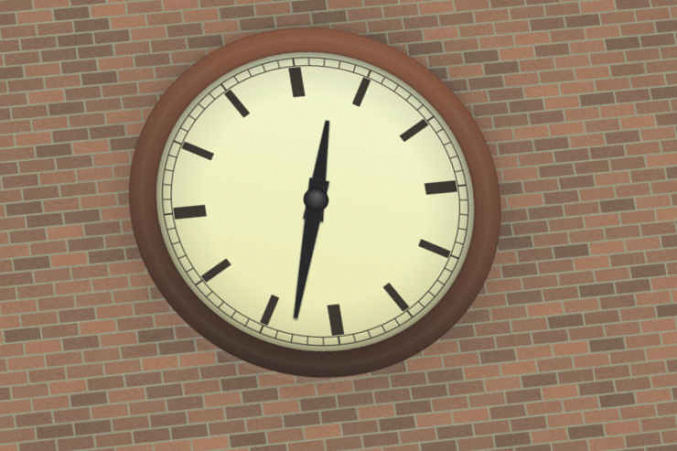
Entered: 12 h 33 min
